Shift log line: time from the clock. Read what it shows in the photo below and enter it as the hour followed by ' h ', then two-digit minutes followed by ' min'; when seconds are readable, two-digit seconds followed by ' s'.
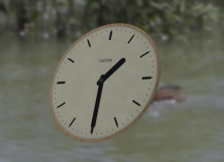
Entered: 1 h 30 min
